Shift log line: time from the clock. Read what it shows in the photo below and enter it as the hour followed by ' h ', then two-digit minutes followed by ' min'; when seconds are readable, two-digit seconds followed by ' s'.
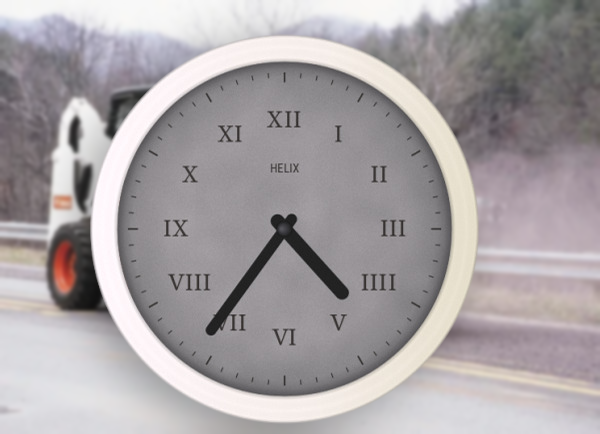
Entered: 4 h 36 min
